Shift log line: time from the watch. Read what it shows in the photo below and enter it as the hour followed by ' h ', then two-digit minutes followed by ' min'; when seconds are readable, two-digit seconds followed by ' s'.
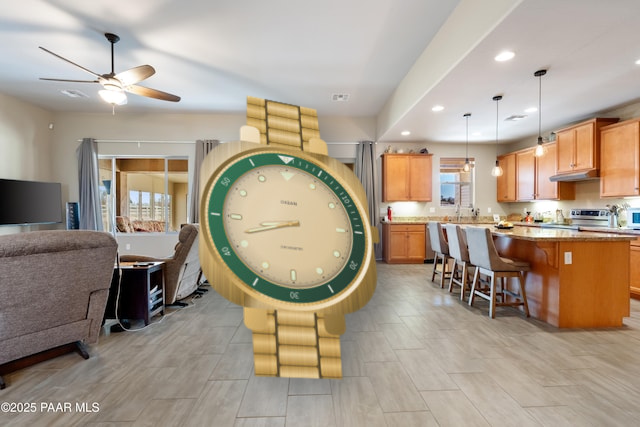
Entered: 8 h 42 min
